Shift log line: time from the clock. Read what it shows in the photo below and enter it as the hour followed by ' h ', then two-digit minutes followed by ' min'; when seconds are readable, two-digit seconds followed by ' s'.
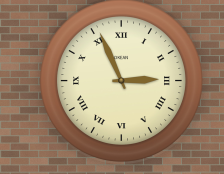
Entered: 2 h 56 min
